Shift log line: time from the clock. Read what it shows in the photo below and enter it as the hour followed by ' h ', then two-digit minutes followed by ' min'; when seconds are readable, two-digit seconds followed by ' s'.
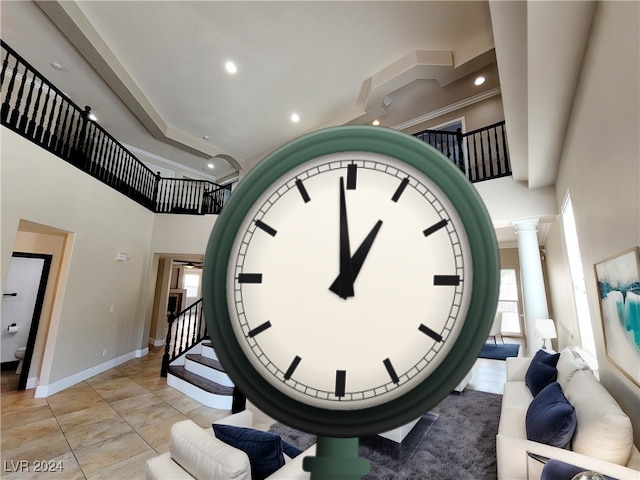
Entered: 12 h 59 min
